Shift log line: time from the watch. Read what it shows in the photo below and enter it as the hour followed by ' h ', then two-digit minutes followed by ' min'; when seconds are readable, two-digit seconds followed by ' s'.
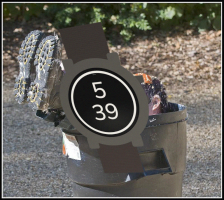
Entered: 5 h 39 min
